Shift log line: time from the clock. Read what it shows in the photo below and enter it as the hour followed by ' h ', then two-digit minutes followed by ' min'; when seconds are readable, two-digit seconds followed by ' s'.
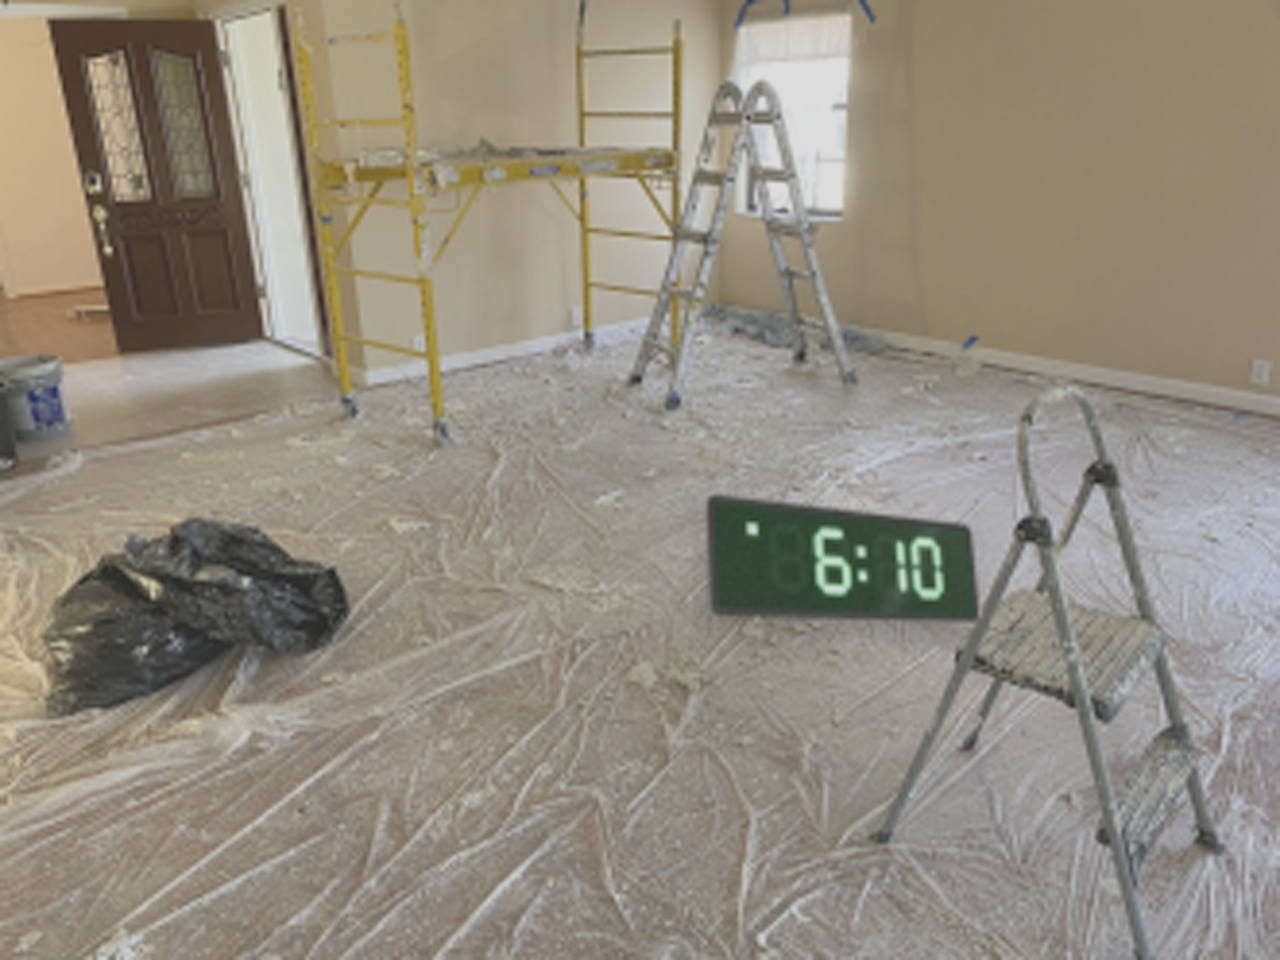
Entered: 6 h 10 min
